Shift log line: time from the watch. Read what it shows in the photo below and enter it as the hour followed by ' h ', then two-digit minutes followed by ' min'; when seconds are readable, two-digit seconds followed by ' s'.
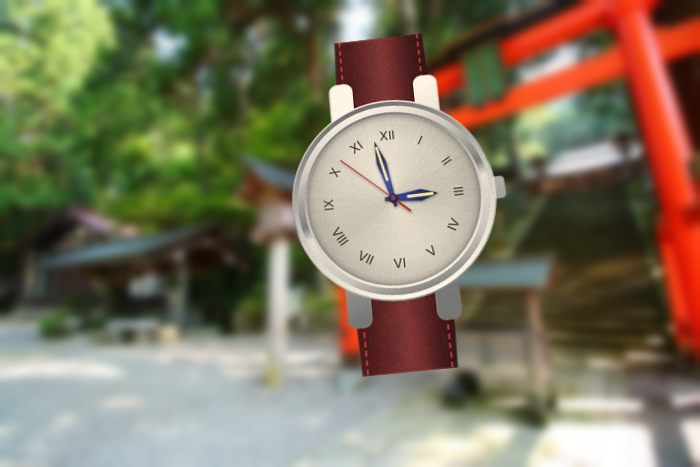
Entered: 2 h 57 min 52 s
